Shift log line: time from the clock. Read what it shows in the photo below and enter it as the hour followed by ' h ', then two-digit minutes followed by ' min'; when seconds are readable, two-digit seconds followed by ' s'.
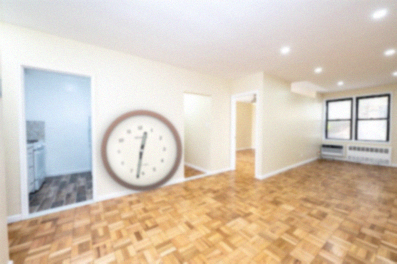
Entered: 12 h 32 min
